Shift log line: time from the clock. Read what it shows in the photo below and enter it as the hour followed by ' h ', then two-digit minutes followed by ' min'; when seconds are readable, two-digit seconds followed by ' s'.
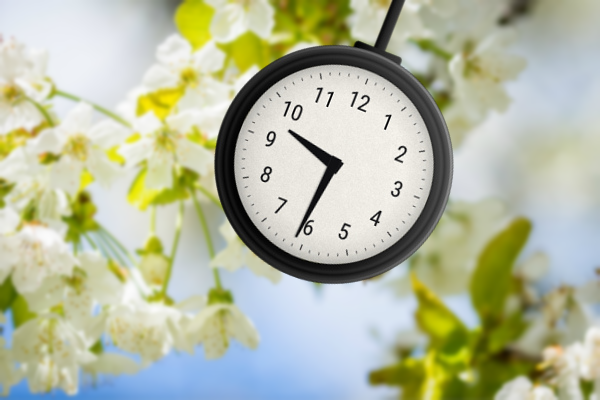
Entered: 9 h 31 min
